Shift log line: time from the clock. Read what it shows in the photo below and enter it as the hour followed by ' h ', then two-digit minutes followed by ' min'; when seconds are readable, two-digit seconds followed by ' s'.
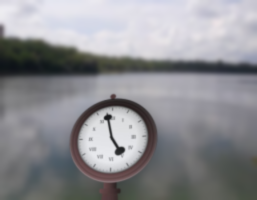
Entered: 4 h 58 min
